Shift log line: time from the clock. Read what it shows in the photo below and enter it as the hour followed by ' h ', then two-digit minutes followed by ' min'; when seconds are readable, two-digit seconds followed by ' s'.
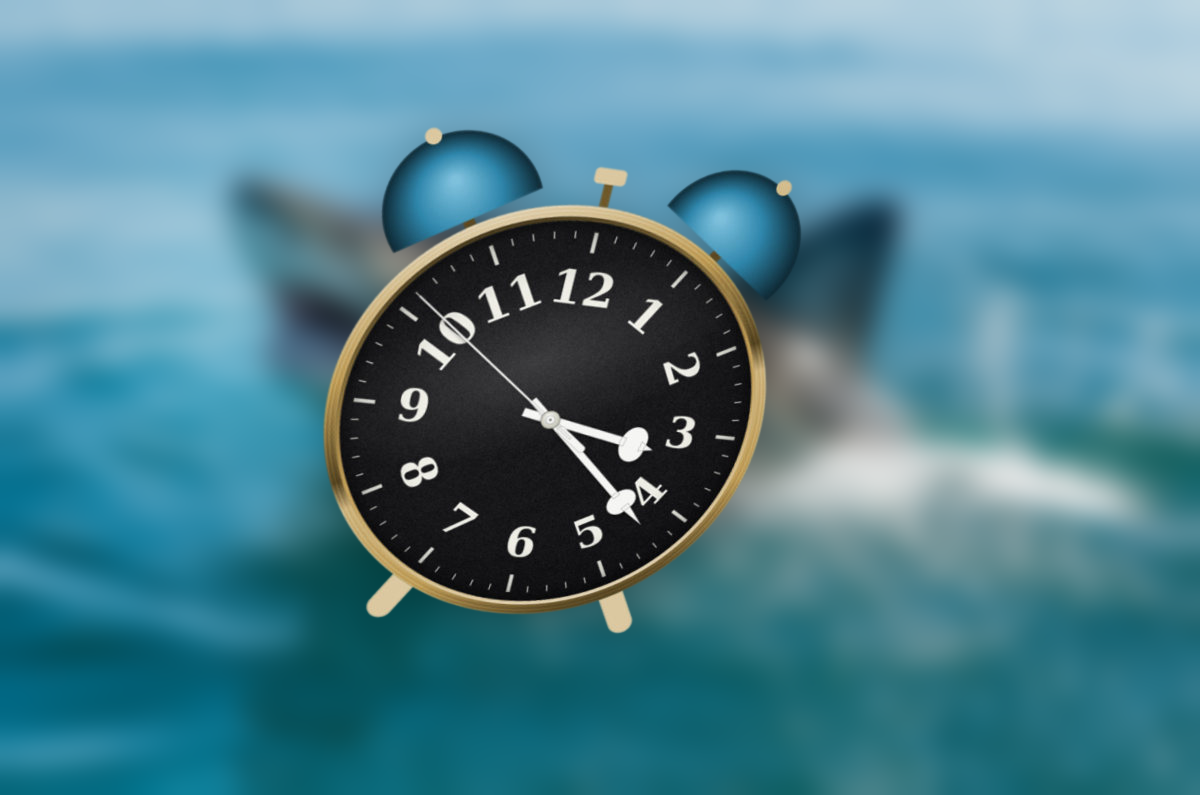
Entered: 3 h 21 min 51 s
